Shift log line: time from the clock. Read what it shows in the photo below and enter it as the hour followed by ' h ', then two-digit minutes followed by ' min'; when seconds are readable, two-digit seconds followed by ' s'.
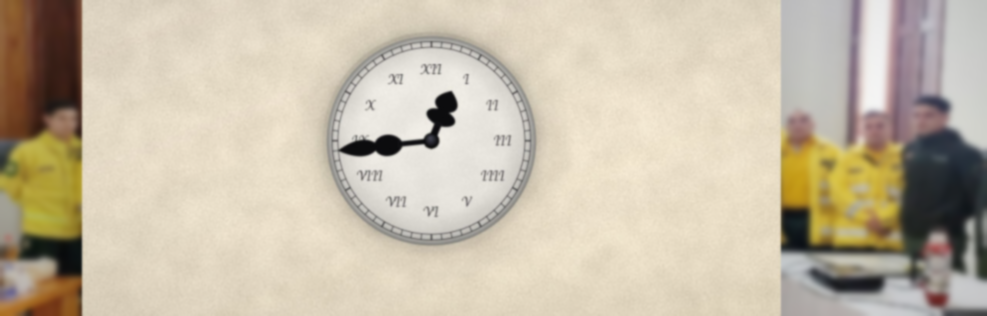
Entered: 12 h 44 min
